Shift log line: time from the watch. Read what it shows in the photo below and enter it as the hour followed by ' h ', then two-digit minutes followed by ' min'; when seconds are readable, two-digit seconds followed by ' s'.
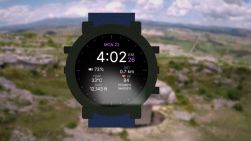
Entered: 4 h 02 min
